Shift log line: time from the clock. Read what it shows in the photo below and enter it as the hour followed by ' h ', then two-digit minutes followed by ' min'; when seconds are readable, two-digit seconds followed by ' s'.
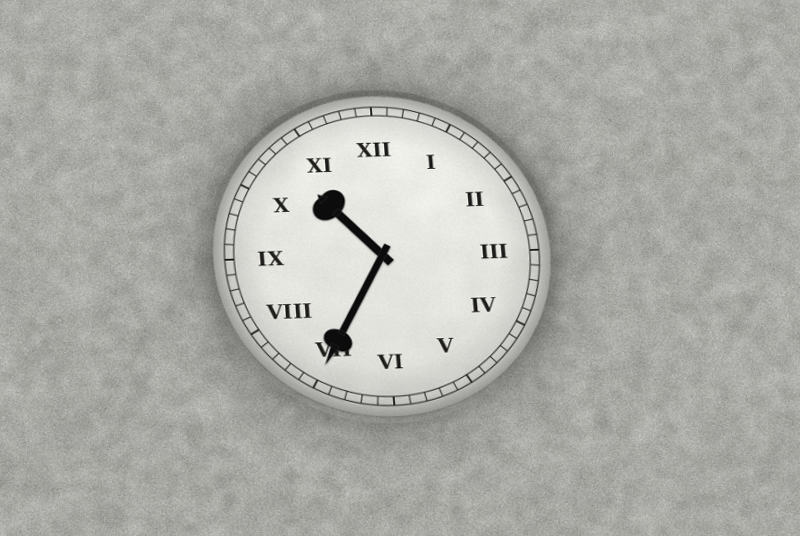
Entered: 10 h 35 min
